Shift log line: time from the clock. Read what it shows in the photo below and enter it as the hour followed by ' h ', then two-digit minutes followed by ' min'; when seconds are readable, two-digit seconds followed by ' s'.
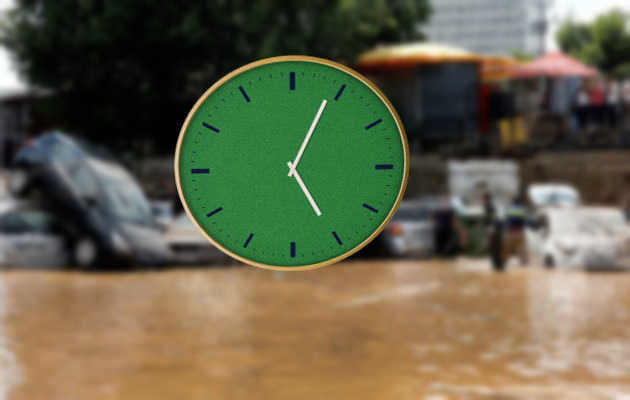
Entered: 5 h 04 min
